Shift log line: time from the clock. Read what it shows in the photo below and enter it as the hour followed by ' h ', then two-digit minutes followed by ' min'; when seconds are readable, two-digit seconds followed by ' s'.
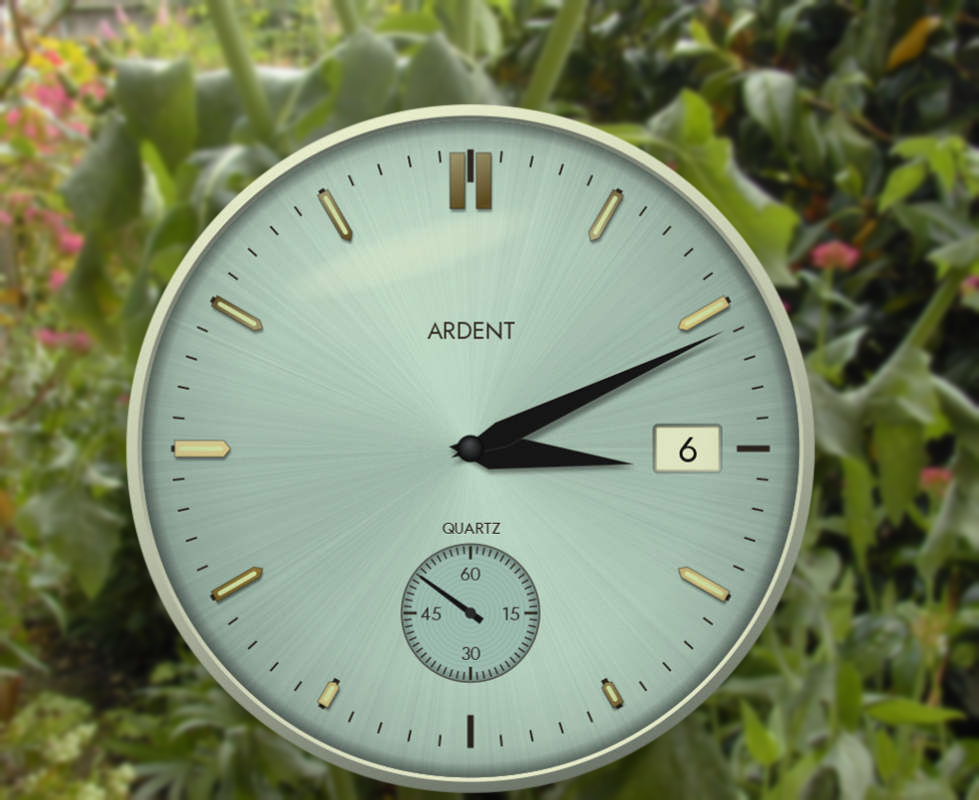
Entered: 3 h 10 min 51 s
